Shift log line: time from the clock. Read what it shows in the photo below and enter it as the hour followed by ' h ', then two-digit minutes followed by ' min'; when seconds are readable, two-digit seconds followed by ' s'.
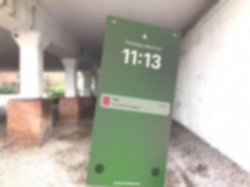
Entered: 11 h 13 min
